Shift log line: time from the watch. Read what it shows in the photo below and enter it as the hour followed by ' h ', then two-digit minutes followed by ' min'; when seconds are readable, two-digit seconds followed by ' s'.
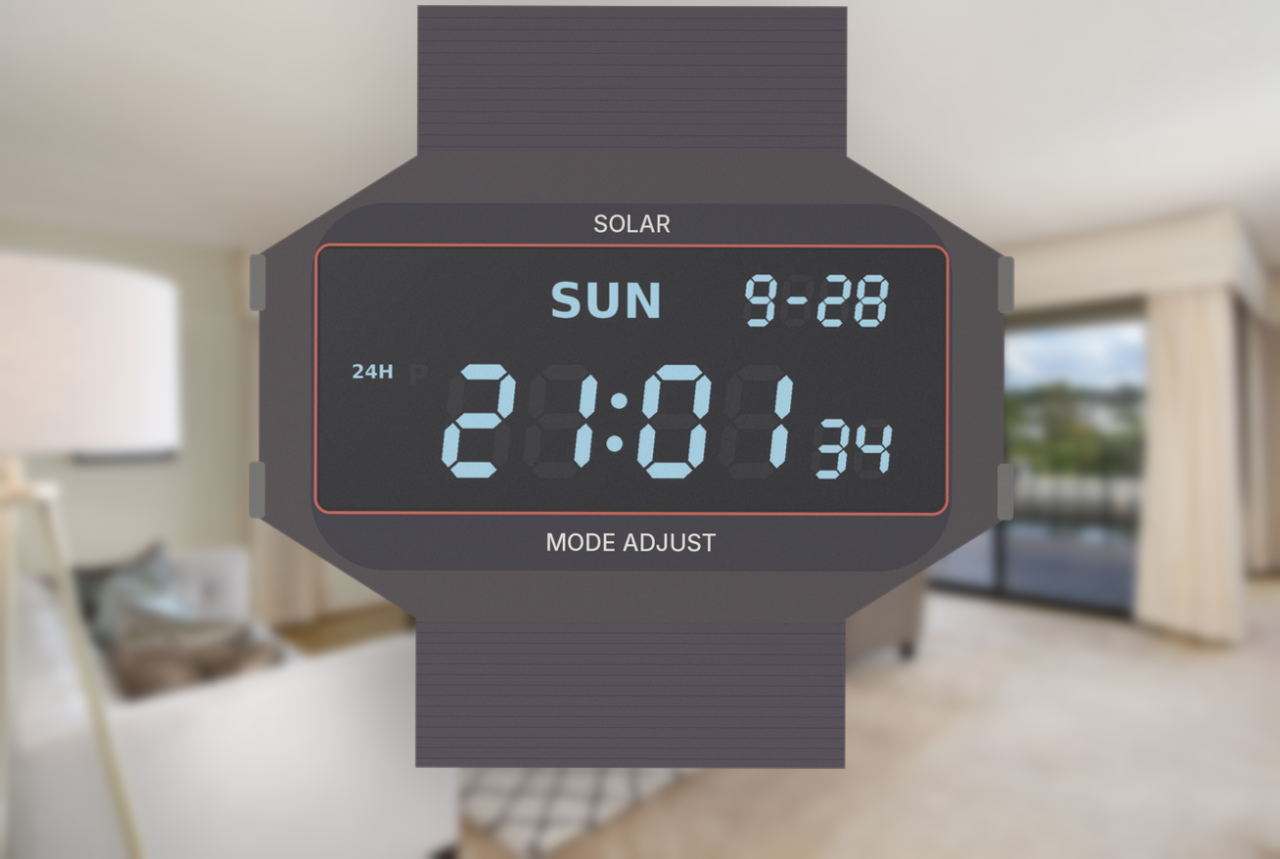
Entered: 21 h 01 min 34 s
